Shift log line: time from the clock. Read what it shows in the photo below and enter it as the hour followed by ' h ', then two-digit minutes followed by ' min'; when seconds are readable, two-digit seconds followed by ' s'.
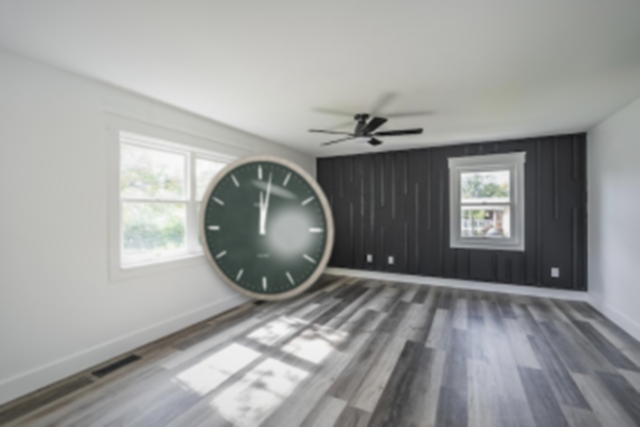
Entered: 12 h 02 min
